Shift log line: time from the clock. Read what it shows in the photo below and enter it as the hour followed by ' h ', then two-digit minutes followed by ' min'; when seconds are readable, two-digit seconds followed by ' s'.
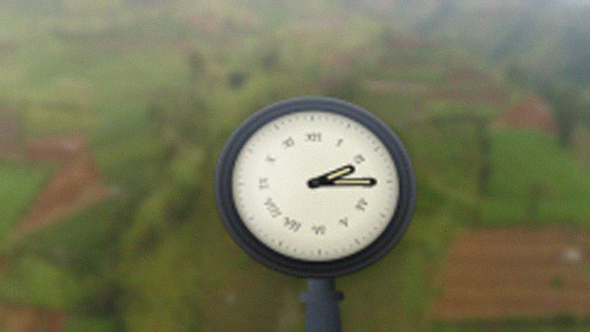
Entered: 2 h 15 min
